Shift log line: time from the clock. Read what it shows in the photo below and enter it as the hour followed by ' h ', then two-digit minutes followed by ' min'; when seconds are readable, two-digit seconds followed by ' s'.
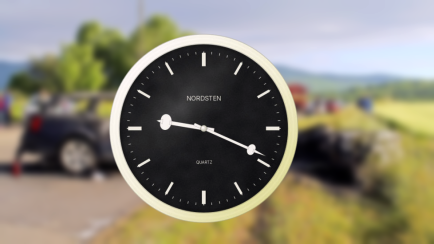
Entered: 9 h 19 min
